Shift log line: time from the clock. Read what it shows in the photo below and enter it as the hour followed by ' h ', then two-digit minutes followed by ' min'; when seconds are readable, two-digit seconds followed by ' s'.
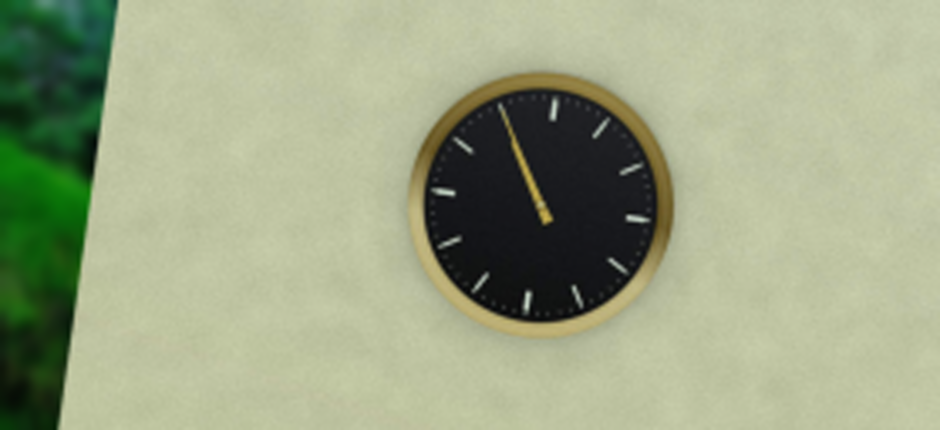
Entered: 10 h 55 min
